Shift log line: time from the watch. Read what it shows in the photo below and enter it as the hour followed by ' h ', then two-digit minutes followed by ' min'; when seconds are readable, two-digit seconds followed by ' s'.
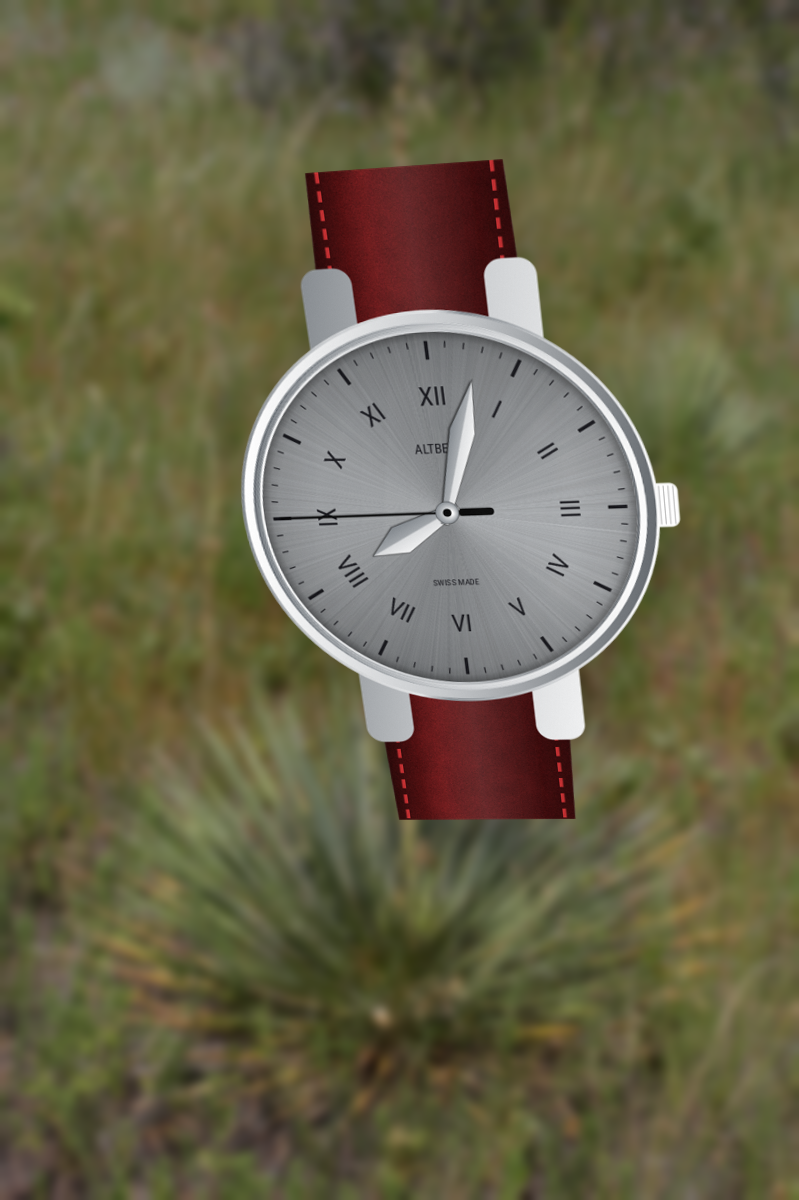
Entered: 8 h 02 min 45 s
